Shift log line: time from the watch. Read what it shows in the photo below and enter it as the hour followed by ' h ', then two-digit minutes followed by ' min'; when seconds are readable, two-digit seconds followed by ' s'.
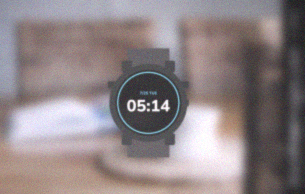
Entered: 5 h 14 min
